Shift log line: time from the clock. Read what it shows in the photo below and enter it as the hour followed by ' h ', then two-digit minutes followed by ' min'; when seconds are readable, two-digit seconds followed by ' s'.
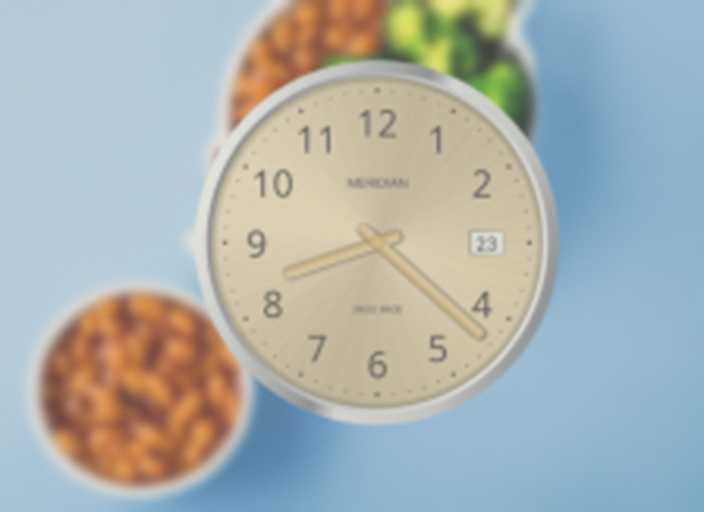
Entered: 8 h 22 min
